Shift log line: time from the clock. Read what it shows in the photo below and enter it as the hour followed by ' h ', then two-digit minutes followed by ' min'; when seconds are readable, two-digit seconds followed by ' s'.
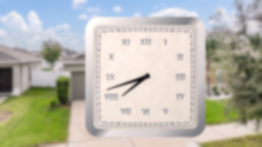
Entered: 7 h 42 min
